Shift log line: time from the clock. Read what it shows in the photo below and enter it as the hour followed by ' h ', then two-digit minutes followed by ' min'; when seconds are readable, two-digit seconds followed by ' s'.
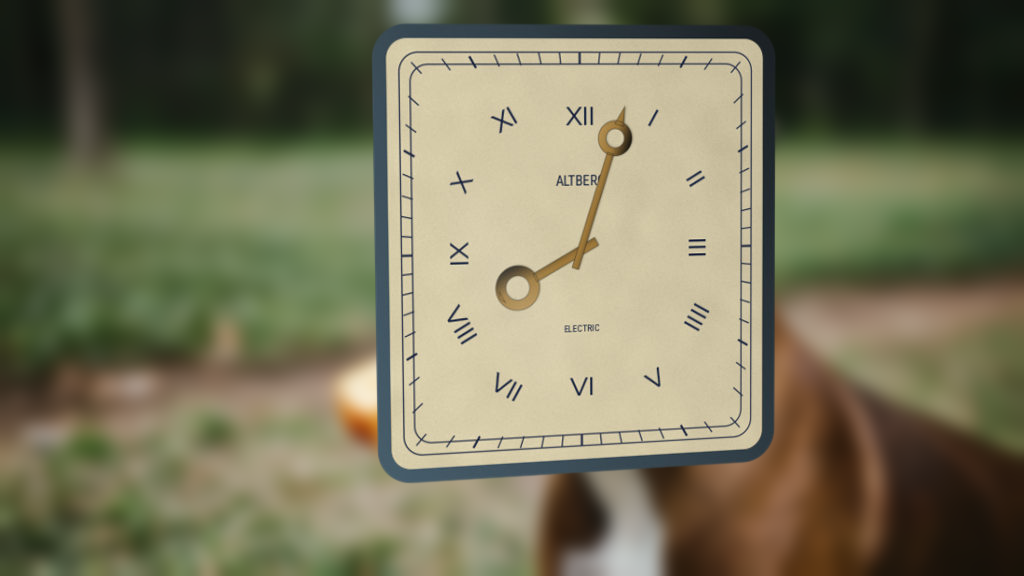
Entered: 8 h 03 min
